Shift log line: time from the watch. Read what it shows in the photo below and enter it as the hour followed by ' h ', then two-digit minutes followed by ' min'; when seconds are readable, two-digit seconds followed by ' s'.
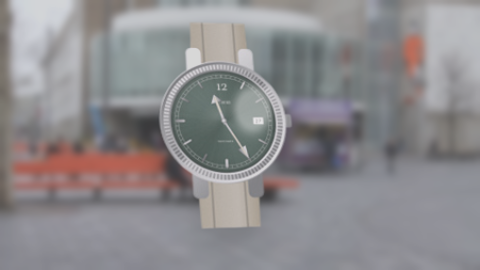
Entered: 11 h 25 min
